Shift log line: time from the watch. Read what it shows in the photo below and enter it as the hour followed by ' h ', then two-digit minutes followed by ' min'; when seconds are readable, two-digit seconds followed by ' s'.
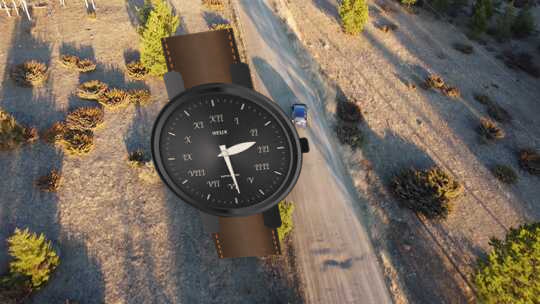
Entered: 2 h 29 min
